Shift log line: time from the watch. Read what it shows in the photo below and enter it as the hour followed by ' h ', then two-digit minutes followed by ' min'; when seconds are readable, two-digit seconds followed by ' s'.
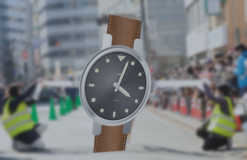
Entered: 4 h 03 min
